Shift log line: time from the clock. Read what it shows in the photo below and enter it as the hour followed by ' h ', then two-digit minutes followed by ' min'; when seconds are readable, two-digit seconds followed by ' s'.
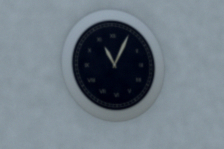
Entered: 11 h 05 min
